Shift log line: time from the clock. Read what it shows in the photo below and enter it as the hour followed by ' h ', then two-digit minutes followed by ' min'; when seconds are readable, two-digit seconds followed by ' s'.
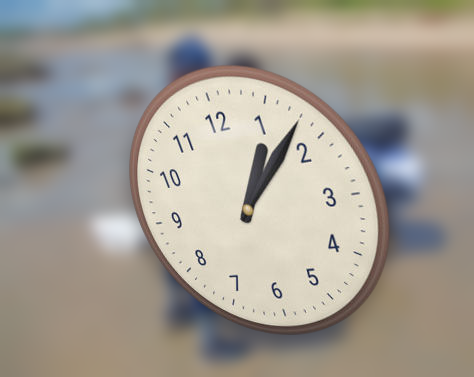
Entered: 1 h 08 min
